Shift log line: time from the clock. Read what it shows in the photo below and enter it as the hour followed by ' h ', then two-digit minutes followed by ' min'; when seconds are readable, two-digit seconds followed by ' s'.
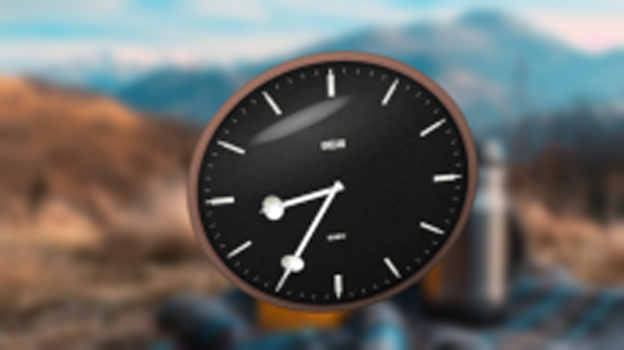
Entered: 8 h 35 min
